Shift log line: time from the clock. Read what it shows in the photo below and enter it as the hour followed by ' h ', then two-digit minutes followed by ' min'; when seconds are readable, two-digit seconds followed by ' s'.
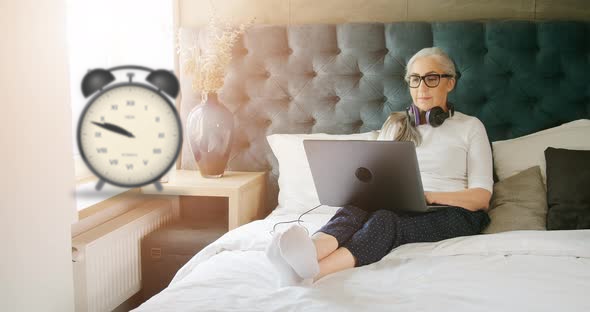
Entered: 9 h 48 min
